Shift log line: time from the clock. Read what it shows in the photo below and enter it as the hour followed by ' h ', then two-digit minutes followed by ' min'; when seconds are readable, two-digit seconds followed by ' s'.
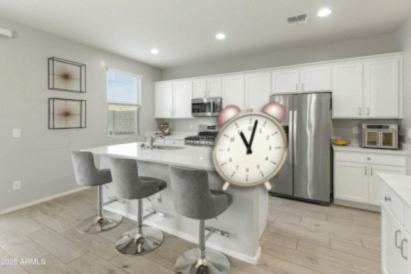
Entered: 11 h 02 min
